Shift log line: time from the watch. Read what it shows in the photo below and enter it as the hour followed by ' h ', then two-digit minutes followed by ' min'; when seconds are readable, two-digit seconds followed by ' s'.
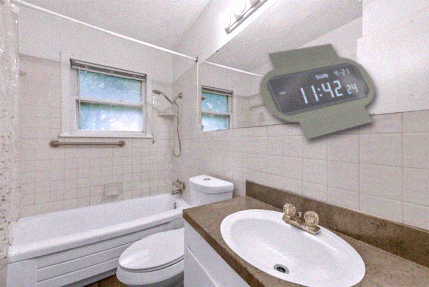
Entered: 11 h 42 min 24 s
